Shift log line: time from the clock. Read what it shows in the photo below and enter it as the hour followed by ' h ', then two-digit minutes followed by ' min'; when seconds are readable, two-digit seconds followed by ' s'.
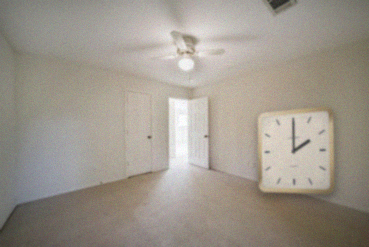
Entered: 2 h 00 min
